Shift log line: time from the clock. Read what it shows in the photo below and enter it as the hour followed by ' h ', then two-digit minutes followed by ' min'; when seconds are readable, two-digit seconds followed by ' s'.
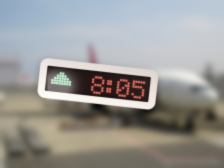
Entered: 8 h 05 min
